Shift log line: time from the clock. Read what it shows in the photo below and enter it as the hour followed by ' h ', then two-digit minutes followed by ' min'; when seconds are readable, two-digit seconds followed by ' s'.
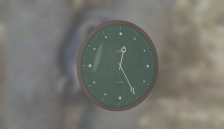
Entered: 12 h 25 min
